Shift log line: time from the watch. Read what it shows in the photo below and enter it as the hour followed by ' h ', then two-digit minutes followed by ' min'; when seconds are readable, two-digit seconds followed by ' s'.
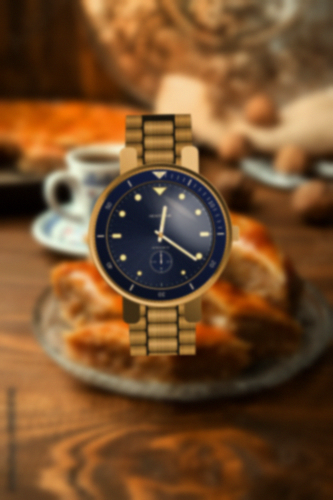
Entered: 12 h 21 min
